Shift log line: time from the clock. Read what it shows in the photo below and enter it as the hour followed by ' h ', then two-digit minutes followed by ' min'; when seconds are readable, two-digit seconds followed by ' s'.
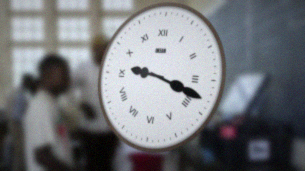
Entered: 9 h 18 min
